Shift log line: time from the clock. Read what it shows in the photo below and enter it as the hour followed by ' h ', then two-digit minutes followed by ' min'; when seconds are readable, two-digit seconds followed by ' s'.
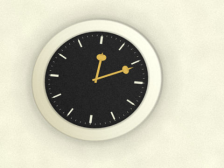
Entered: 12 h 11 min
